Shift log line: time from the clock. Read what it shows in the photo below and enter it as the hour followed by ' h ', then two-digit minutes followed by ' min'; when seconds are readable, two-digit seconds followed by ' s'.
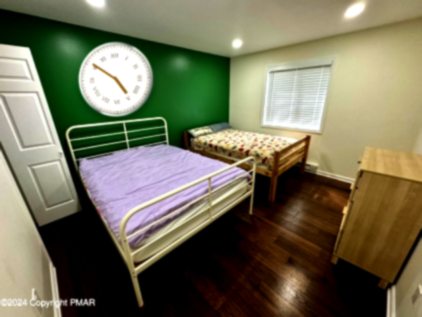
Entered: 4 h 51 min
